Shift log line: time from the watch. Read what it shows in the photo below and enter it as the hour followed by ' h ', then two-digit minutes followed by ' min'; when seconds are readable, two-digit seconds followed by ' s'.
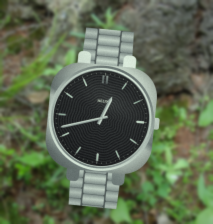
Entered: 12 h 42 min
